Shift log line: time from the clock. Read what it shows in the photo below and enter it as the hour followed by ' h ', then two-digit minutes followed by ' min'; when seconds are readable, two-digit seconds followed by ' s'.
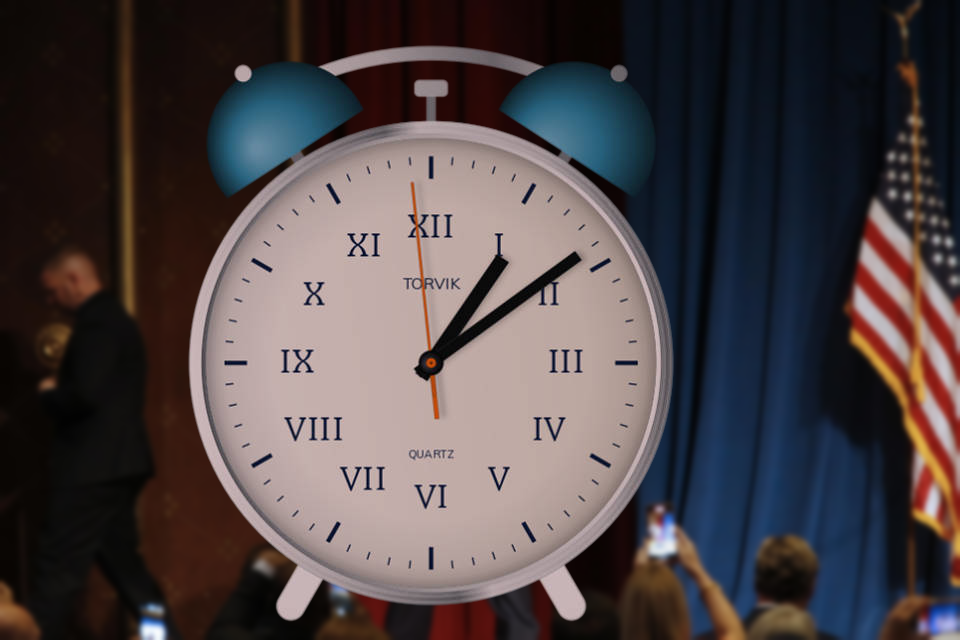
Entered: 1 h 08 min 59 s
